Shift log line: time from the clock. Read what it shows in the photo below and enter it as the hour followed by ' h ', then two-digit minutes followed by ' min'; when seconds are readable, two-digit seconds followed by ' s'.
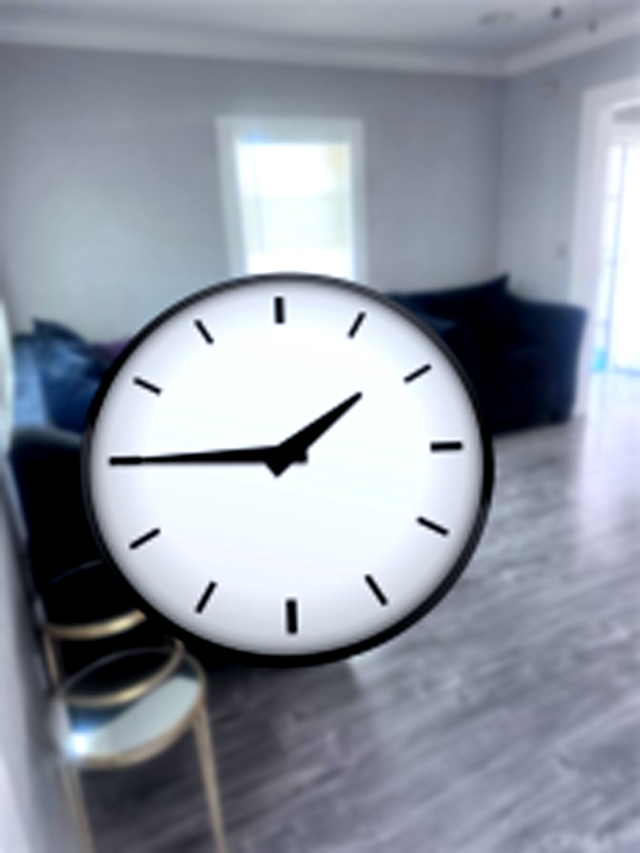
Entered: 1 h 45 min
